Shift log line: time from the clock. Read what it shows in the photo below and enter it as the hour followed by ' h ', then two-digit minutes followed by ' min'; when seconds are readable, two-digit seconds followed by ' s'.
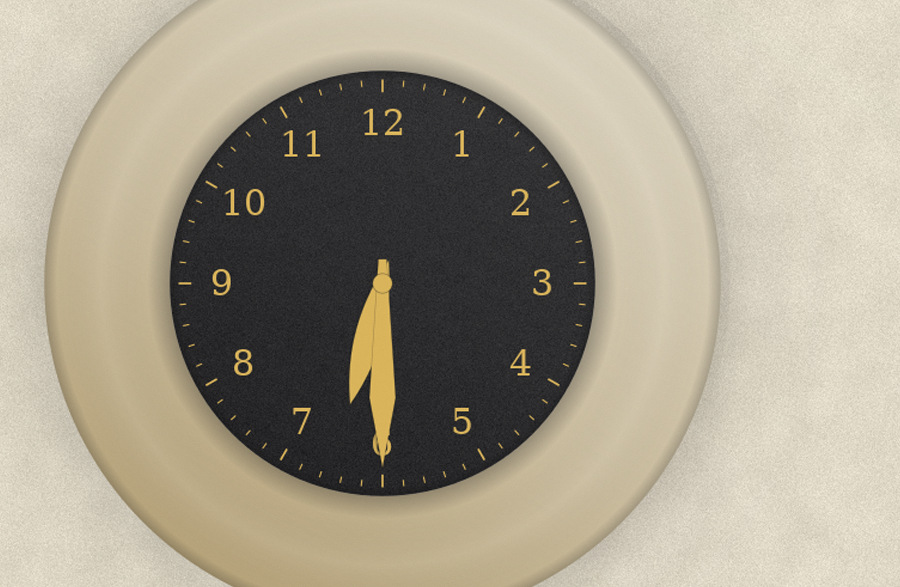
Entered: 6 h 30 min
